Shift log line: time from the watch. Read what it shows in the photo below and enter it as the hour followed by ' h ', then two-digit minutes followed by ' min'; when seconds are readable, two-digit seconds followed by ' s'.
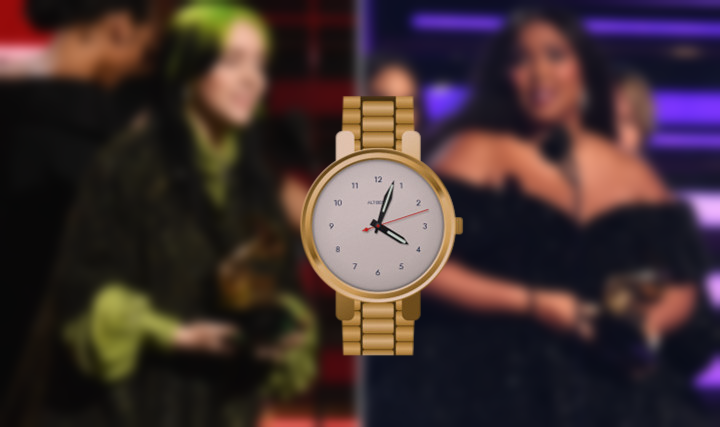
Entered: 4 h 03 min 12 s
